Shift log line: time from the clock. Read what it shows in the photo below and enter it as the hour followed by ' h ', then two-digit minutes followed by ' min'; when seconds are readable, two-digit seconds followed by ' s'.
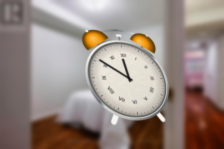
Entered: 11 h 51 min
